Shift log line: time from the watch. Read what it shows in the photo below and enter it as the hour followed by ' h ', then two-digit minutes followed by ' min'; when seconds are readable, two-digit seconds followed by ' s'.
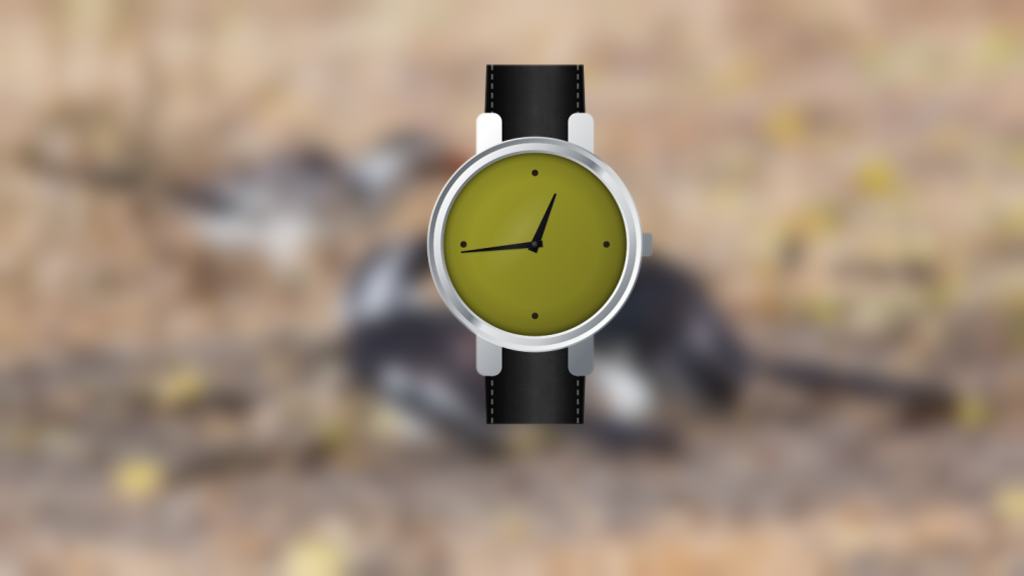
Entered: 12 h 44 min
